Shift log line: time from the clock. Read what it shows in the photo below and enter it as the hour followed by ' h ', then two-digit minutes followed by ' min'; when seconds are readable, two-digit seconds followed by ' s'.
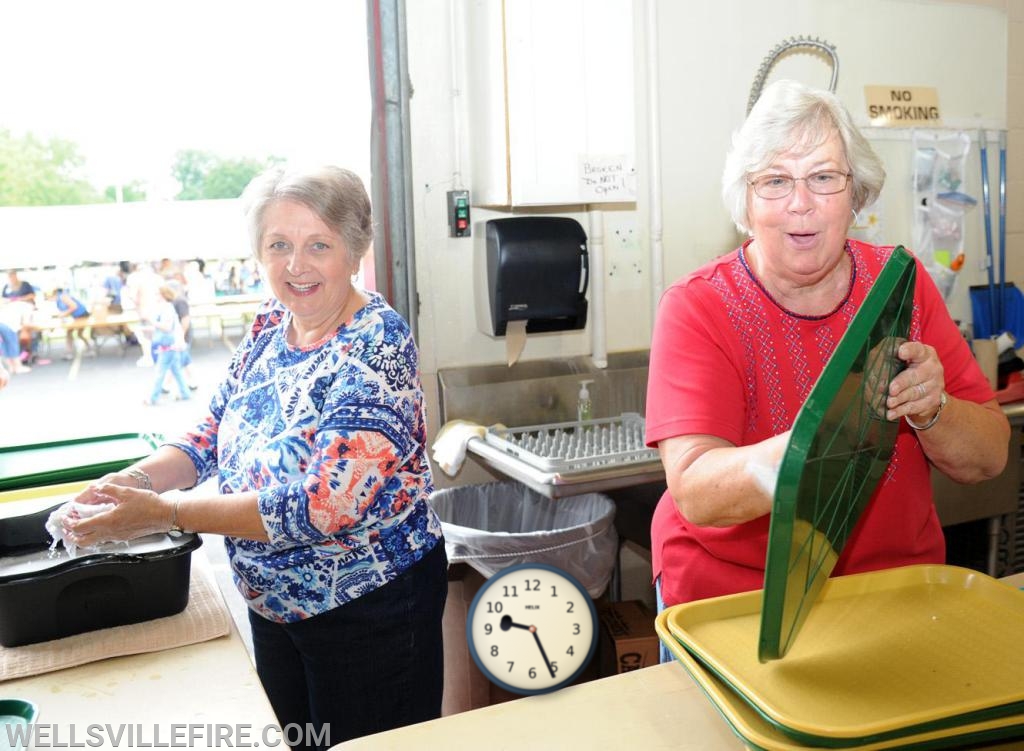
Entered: 9 h 26 min
